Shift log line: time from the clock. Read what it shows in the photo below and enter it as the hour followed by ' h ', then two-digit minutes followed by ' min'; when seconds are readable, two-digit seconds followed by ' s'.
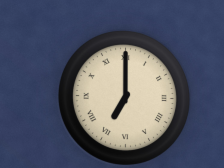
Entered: 7 h 00 min
